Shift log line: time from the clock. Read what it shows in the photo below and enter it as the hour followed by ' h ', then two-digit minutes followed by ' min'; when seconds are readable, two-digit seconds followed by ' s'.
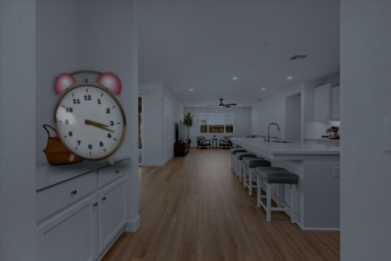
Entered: 3 h 18 min
